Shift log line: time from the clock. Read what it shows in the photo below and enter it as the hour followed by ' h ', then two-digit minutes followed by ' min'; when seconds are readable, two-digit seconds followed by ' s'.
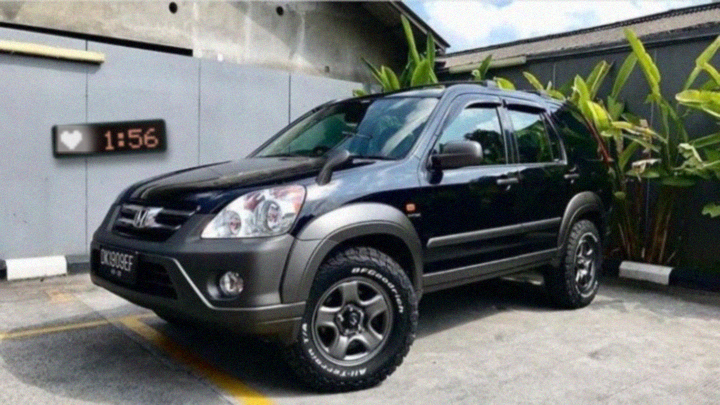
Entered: 1 h 56 min
